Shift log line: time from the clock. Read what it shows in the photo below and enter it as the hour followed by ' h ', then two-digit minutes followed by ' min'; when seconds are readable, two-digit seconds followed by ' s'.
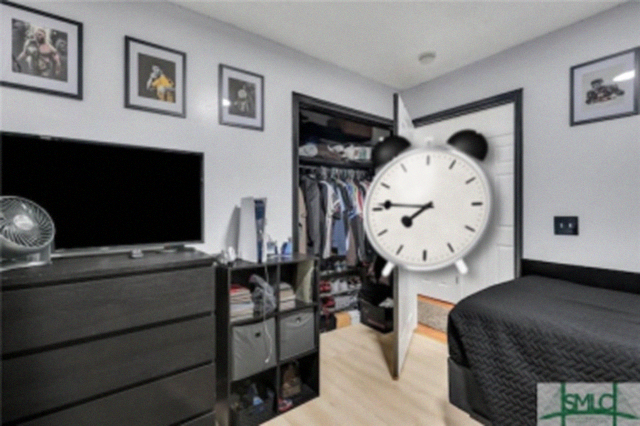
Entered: 7 h 46 min
